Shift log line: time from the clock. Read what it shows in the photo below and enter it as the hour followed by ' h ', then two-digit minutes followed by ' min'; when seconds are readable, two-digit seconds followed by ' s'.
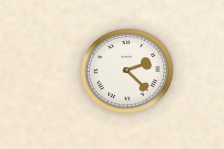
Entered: 2 h 23 min
